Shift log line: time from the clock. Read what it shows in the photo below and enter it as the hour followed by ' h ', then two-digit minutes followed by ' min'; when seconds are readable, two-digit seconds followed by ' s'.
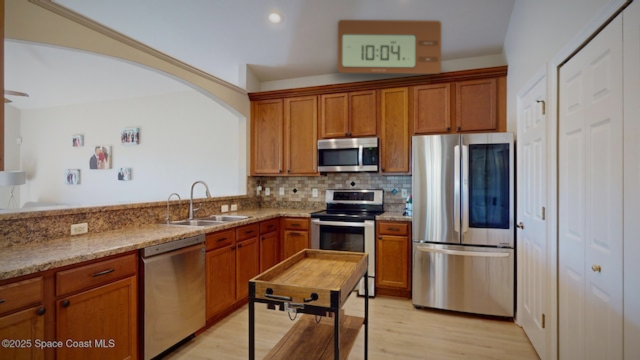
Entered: 10 h 04 min
